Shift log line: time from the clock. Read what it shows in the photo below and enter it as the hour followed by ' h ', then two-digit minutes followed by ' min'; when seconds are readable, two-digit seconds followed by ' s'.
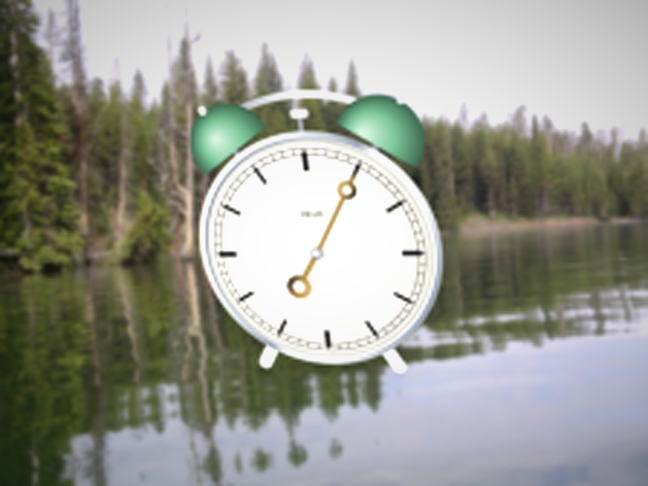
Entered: 7 h 05 min
